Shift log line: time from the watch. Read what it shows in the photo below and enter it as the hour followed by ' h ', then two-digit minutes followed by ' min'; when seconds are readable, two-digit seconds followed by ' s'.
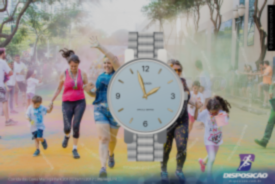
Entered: 1 h 57 min
